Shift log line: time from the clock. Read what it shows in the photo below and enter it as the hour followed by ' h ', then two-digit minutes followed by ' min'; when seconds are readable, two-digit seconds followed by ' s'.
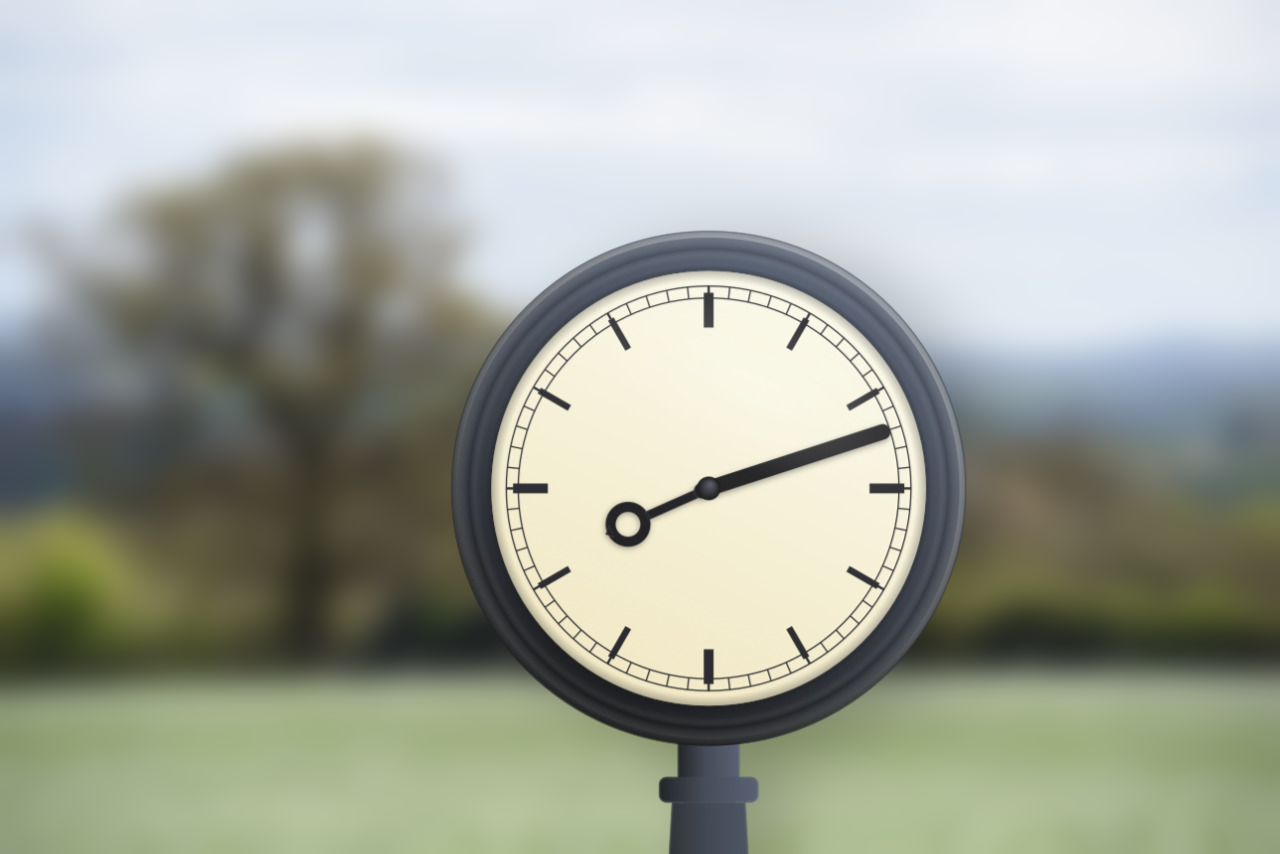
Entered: 8 h 12 min
